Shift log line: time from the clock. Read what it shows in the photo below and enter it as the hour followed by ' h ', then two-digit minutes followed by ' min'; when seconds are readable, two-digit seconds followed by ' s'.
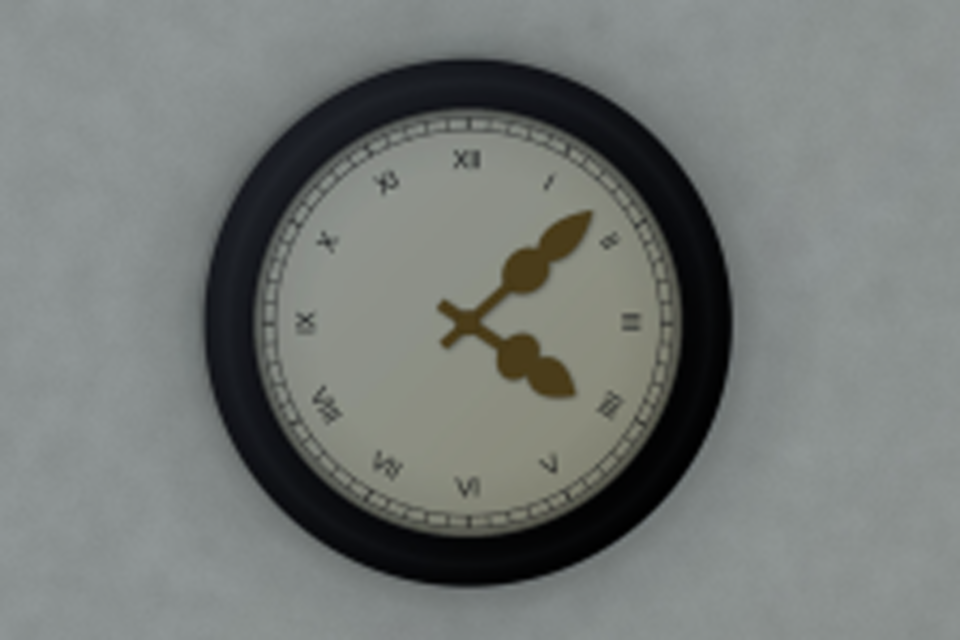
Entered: 4 h 08 min
